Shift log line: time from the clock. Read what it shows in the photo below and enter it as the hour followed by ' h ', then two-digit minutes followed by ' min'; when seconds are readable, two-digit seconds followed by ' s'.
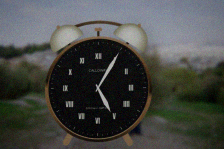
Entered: 5 h 05 min
